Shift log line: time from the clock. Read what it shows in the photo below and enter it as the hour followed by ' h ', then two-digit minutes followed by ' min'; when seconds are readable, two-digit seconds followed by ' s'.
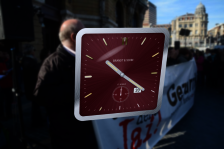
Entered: 10 h 21 min
